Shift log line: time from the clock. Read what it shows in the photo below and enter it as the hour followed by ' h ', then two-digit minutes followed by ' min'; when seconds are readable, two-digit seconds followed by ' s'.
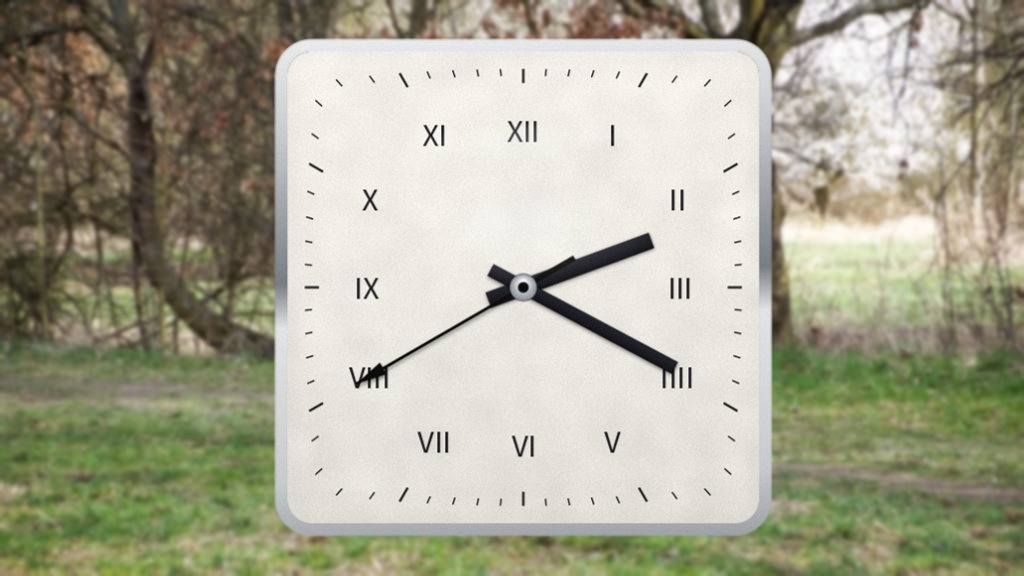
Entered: 2 h 19 min 40 s
